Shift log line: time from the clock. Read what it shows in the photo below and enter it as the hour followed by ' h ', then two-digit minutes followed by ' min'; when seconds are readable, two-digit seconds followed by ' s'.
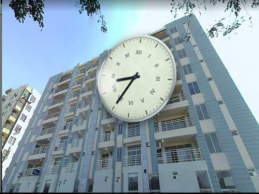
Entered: 8 h 35 min
